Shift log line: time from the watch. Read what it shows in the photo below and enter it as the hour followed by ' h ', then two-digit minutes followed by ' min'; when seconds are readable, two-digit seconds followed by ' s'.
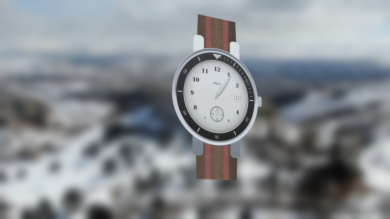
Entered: 1 h 06 min
